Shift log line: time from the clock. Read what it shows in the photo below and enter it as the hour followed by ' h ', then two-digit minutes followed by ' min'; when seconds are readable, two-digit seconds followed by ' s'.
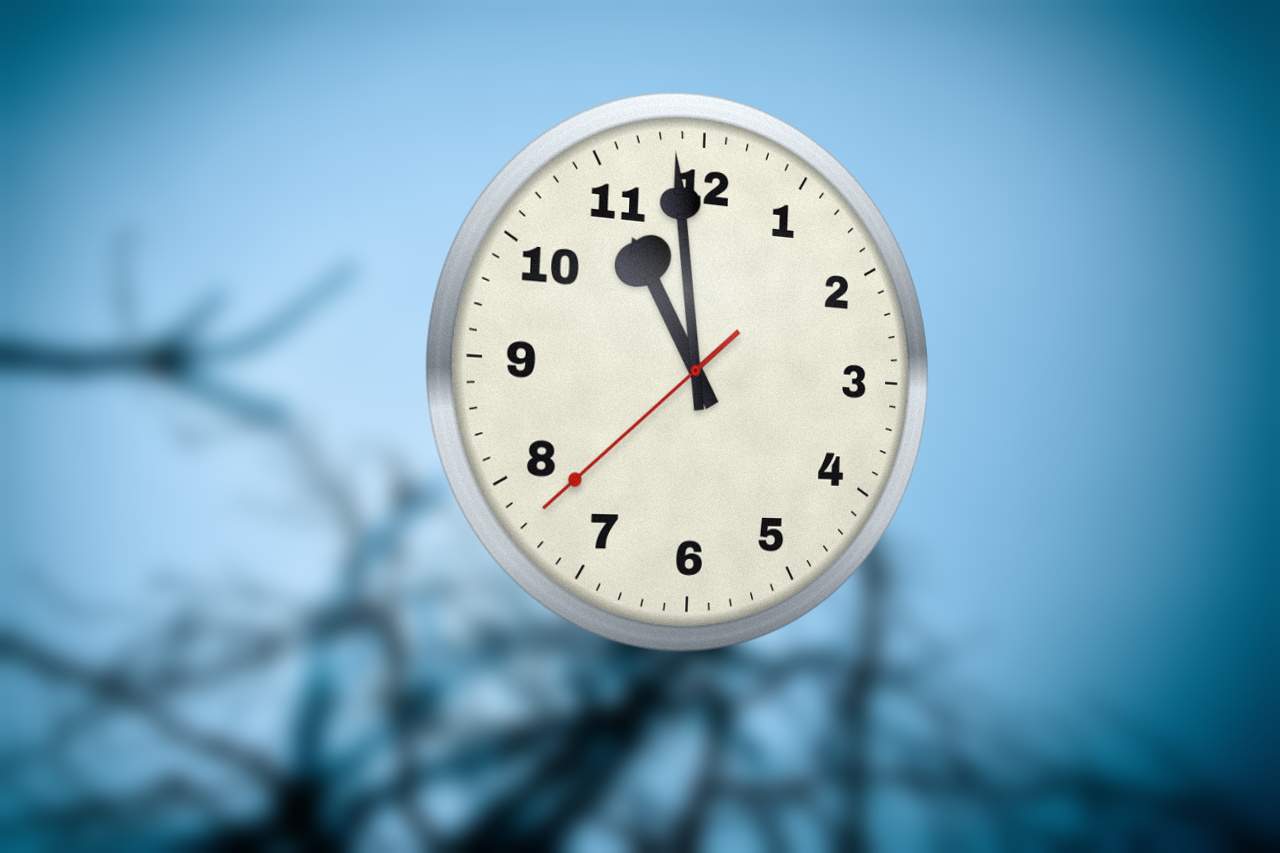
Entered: 10 h 58 min 38 s
